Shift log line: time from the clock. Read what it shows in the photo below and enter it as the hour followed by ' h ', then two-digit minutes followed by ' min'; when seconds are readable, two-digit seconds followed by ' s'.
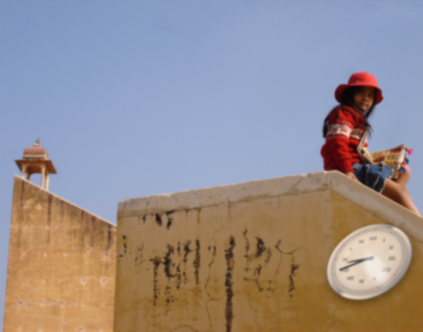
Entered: 8 h 41 min
